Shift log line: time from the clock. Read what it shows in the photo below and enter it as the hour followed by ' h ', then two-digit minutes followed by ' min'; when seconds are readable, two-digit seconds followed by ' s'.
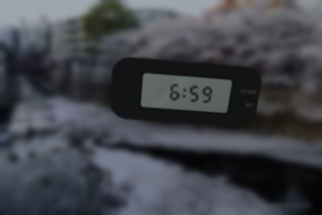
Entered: 6 h 59 min
